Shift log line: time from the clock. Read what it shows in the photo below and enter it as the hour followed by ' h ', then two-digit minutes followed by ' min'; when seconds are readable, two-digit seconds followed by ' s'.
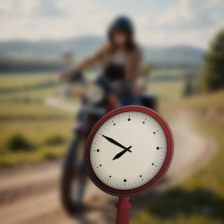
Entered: 7 h 50 min
